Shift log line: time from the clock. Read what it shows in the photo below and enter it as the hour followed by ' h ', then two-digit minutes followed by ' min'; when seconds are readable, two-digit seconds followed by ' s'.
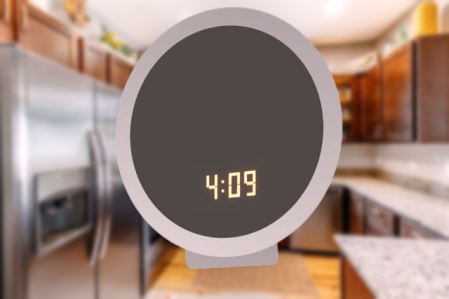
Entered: 4 h 09 min
